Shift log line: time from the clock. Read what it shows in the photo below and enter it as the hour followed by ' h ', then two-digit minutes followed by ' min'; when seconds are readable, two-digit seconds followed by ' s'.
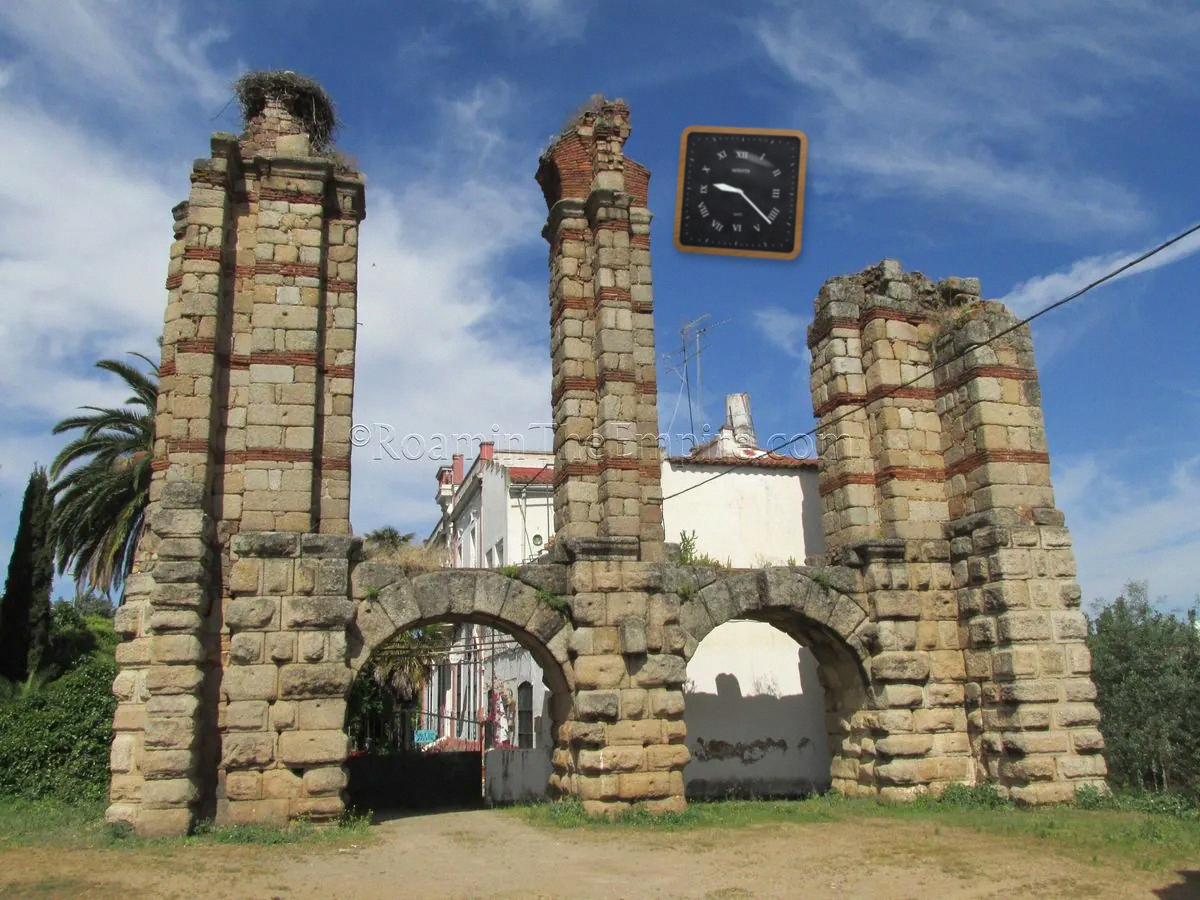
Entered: 9 h 22 min
